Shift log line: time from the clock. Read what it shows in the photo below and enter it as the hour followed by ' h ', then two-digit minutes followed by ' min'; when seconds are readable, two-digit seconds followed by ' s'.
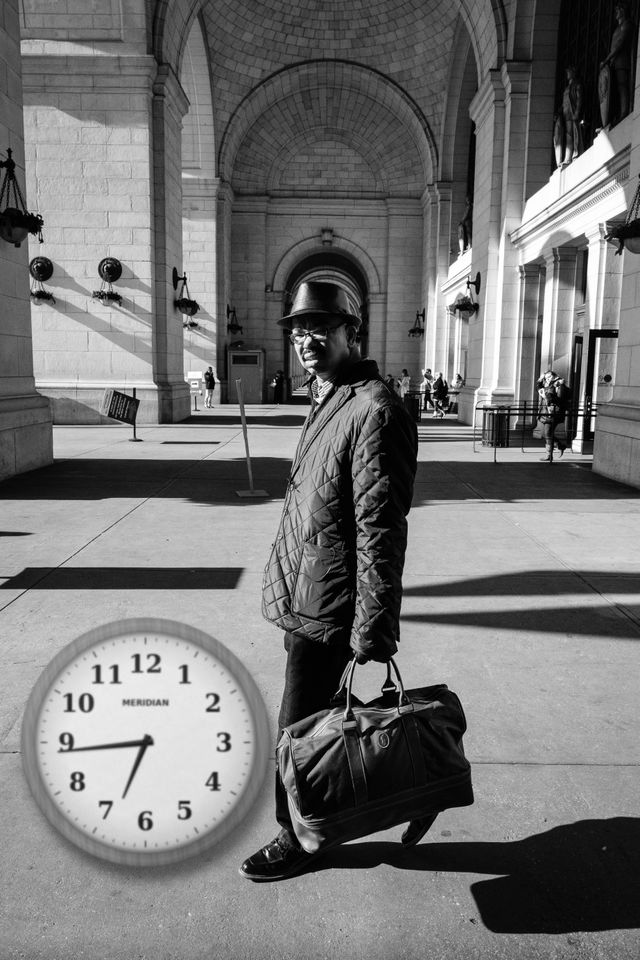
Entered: 6 h 44 min
